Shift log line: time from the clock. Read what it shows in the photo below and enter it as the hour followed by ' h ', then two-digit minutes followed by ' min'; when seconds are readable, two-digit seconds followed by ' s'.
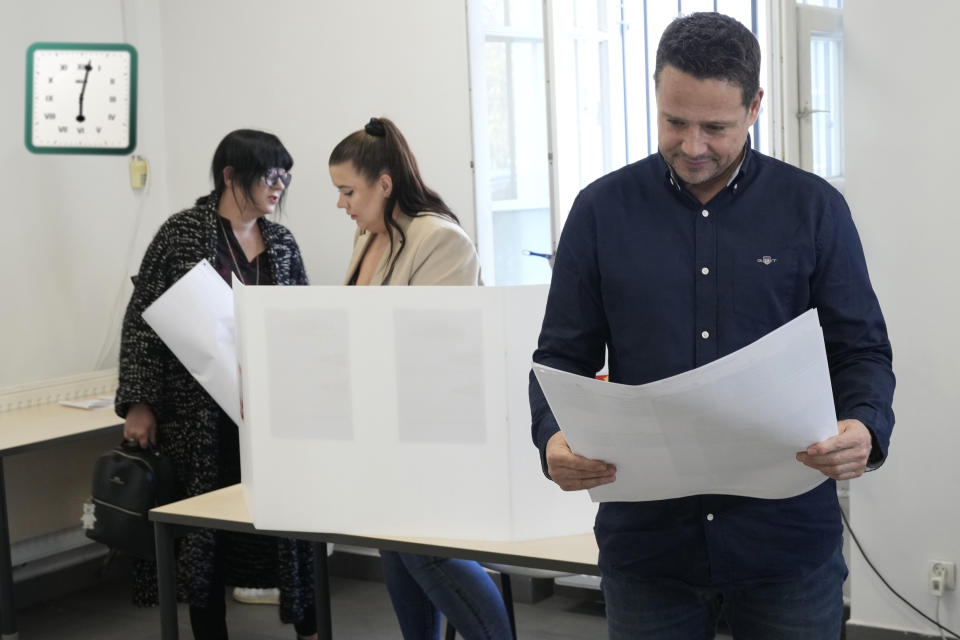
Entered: 6 h 02 min
